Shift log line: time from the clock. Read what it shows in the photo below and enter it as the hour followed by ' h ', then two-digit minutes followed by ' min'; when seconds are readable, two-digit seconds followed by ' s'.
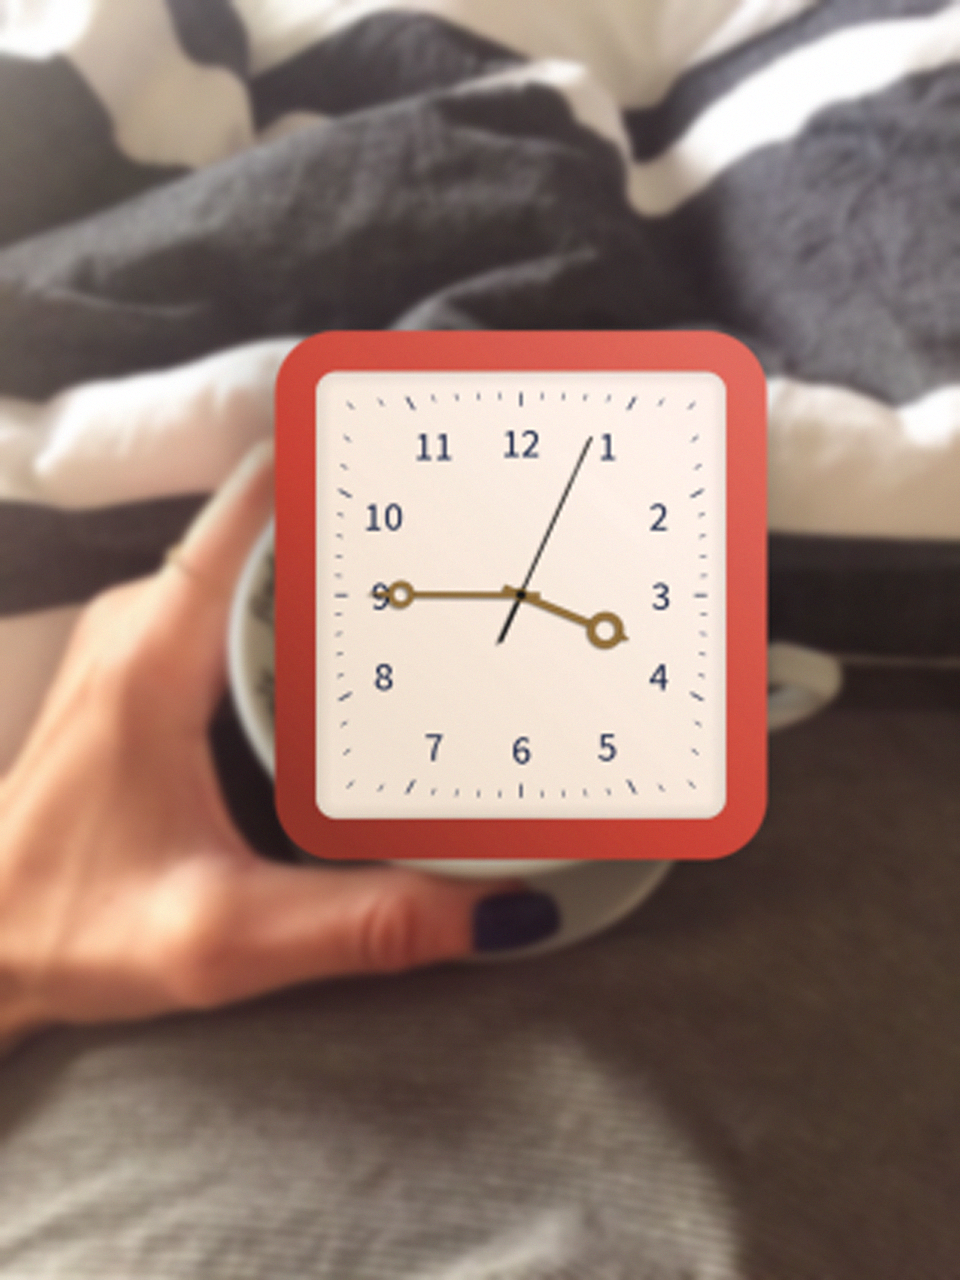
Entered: 3 h 45 min 04 s
